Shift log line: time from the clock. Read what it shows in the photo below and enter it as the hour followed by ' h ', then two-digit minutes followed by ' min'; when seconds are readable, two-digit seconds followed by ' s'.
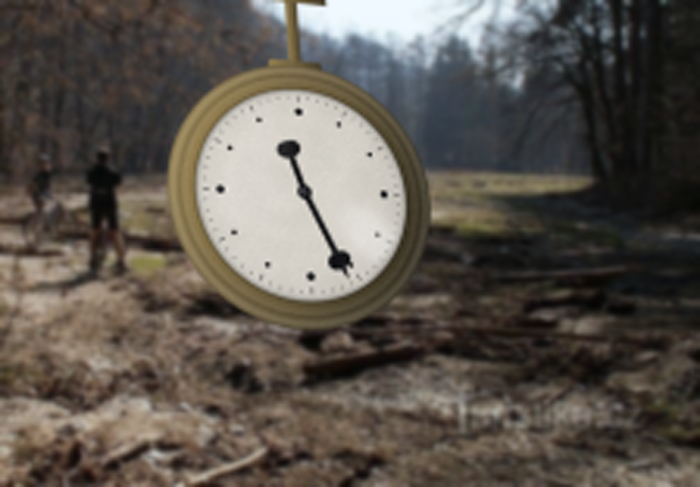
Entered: 11 h 26 min
